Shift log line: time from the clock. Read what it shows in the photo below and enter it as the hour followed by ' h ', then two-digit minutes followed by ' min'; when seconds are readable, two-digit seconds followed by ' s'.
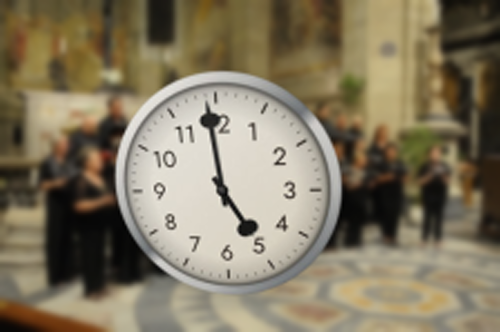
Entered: 4 h 59 min
